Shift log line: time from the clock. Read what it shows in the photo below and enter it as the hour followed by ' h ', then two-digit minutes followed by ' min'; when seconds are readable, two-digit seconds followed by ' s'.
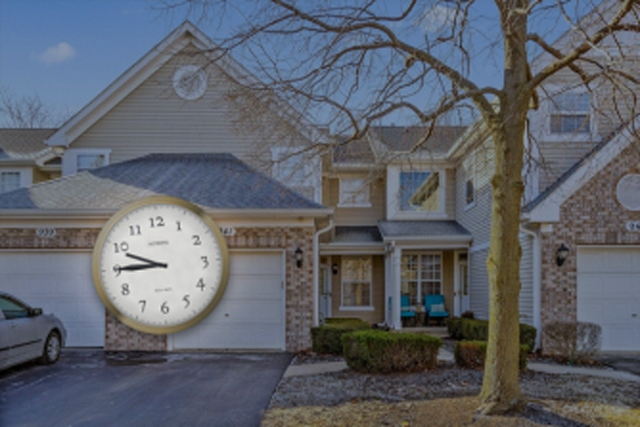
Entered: 9 h 45 min
